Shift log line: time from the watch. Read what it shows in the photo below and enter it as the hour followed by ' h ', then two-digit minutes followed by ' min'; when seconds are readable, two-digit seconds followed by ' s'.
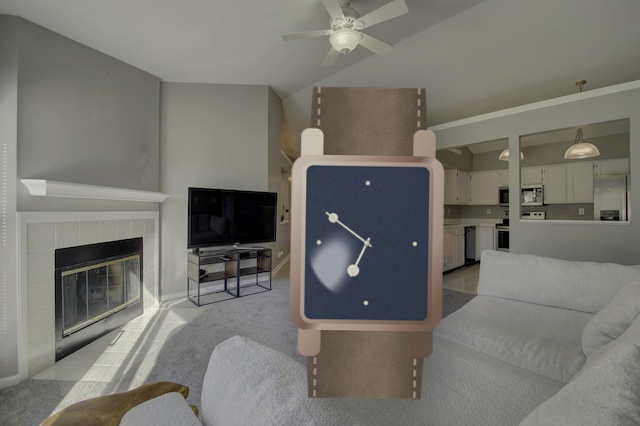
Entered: 6 h 51 min
